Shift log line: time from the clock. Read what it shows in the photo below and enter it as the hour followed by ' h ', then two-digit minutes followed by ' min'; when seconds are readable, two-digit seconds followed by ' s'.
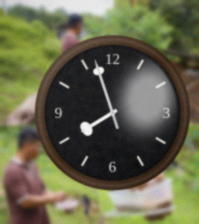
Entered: 7 h 56 min 57 s
